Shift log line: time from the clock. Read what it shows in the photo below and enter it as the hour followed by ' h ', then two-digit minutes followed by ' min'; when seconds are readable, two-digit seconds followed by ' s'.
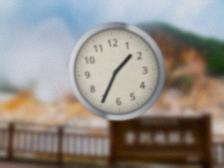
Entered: 1 h 35 min
